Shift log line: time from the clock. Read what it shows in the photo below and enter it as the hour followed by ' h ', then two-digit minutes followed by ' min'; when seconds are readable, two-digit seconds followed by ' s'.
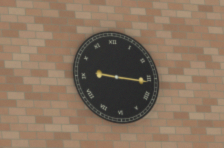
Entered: 9 h 16 min
